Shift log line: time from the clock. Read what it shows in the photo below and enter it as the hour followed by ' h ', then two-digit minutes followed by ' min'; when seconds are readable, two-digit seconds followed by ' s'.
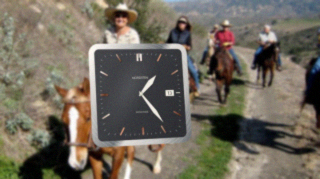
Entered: 1 h 24 min
